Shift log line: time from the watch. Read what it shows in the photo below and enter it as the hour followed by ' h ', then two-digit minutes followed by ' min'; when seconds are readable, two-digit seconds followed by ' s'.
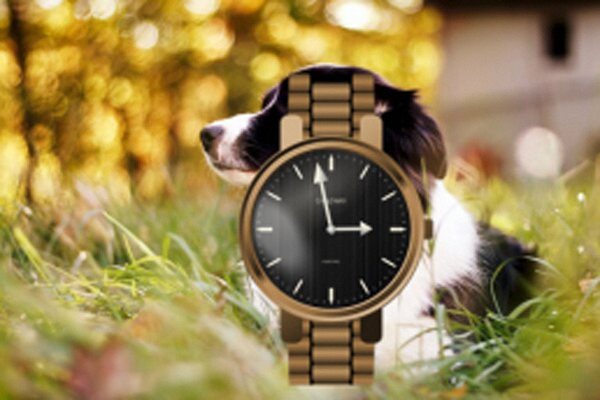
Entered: 2 h 58 min
